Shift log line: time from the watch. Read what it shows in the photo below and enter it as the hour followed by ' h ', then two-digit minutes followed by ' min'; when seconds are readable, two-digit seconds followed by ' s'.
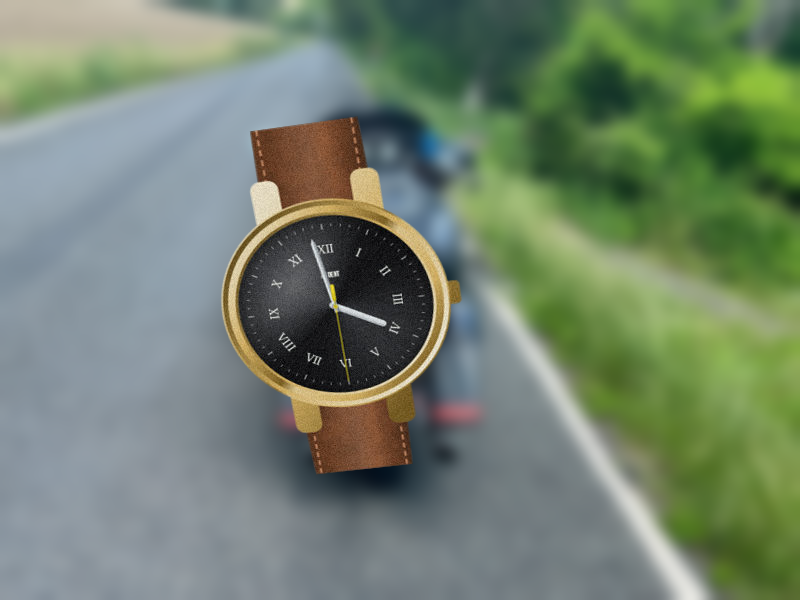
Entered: 3 h 58 min 30 s
